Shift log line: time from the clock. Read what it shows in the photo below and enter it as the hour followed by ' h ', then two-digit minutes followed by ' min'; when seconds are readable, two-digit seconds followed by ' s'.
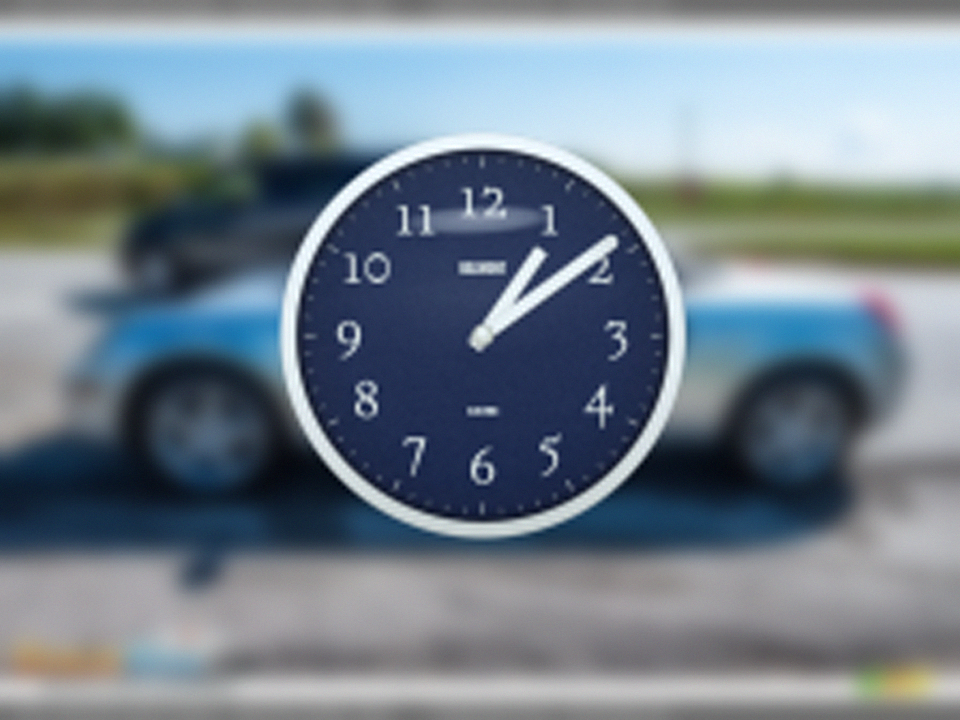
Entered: 1 h 09 min
